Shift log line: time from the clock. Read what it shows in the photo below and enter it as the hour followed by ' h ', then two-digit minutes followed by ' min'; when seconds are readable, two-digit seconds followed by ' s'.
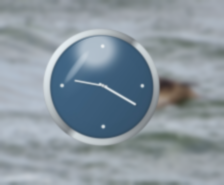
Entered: 9 h 20 min
